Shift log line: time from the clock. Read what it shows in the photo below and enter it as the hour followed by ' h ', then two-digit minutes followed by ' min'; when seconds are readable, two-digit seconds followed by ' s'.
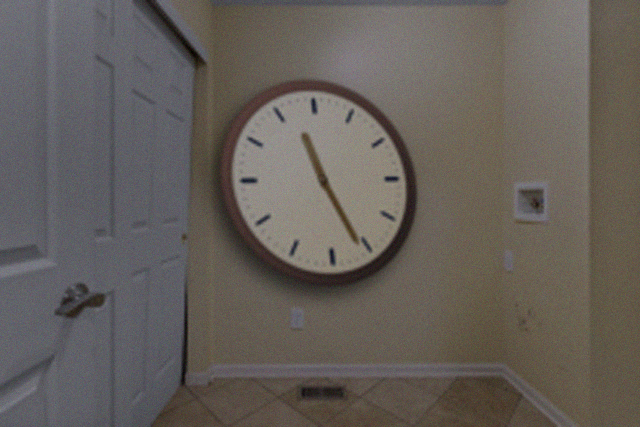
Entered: 11 h 26 min
